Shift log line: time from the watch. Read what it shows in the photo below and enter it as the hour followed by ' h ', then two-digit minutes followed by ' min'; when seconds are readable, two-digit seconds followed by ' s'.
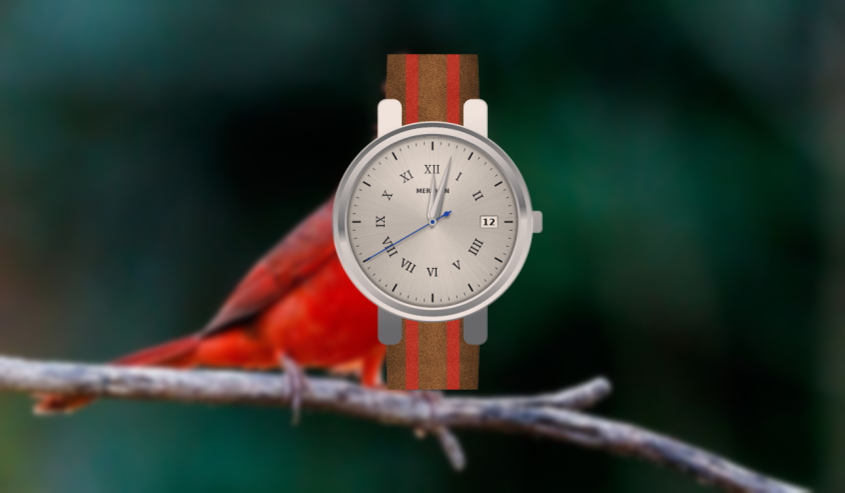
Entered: 12 h 02 min 40 s
